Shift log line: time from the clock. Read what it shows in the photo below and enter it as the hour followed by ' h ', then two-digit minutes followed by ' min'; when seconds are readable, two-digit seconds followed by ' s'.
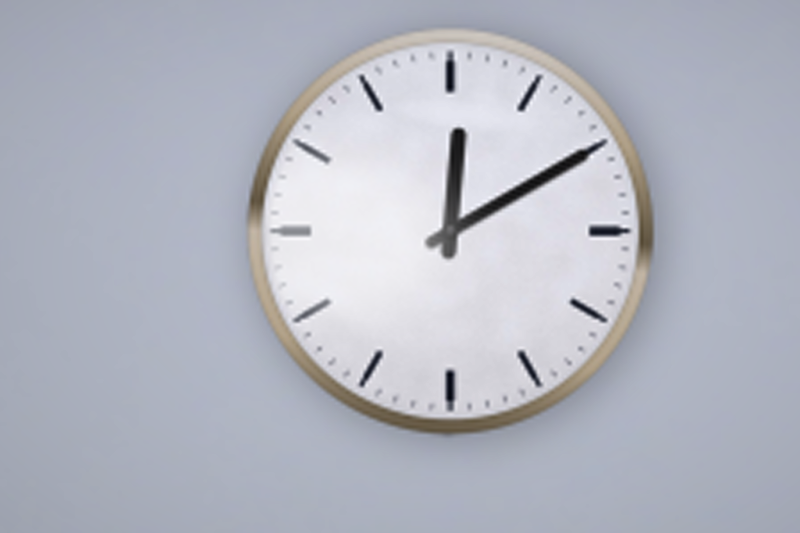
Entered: 12 h 10 min
